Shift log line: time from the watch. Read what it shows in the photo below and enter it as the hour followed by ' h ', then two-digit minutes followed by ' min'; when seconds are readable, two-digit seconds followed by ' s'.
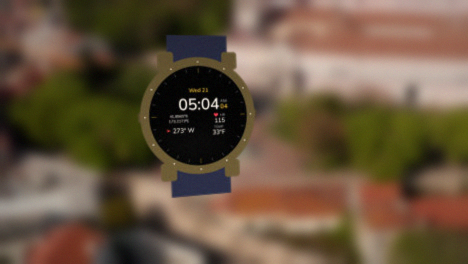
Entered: 5 h 04 min
